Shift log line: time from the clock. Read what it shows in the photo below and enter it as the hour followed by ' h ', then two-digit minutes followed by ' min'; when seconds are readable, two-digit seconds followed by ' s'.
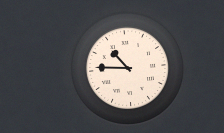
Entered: 10 h 46 min
